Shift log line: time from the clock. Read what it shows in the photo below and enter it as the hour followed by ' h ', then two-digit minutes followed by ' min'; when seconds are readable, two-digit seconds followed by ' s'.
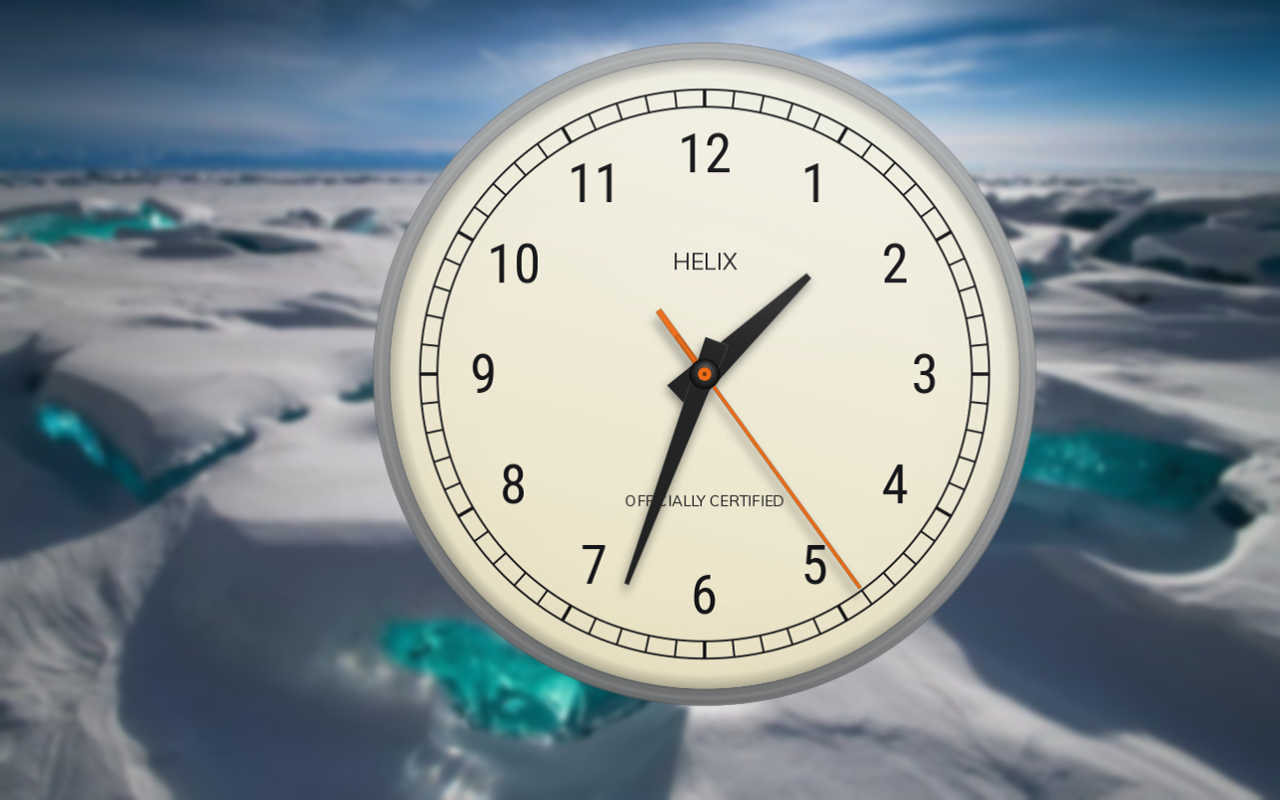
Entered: 1 h 33 min 24 s
